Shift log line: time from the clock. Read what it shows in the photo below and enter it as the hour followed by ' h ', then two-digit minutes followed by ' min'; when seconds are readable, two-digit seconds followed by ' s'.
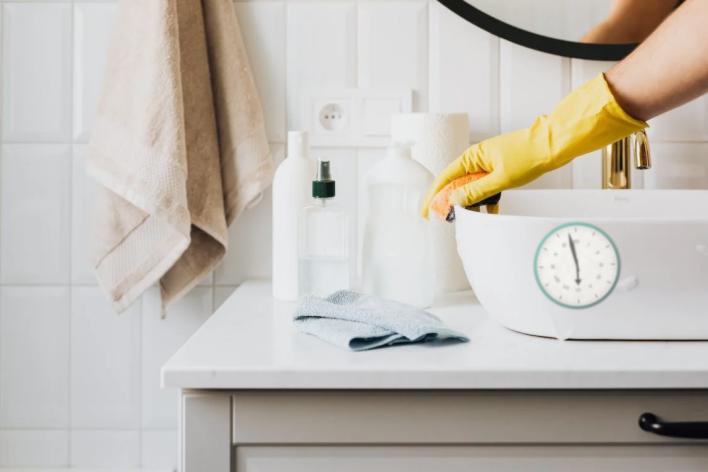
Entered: 5 h 58 min
